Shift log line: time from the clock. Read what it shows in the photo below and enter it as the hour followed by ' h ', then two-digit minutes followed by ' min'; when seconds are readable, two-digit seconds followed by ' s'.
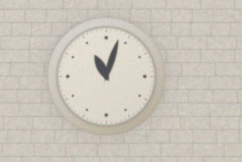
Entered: 11 h 03 min
